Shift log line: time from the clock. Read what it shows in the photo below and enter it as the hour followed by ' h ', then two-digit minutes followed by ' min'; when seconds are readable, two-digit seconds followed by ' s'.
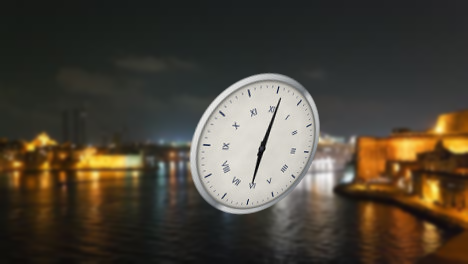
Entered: 6 h 01 min
